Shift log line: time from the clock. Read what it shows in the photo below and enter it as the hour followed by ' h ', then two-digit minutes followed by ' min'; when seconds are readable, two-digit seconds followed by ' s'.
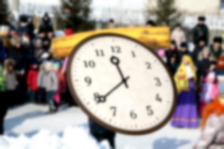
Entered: 11 h 39 min
